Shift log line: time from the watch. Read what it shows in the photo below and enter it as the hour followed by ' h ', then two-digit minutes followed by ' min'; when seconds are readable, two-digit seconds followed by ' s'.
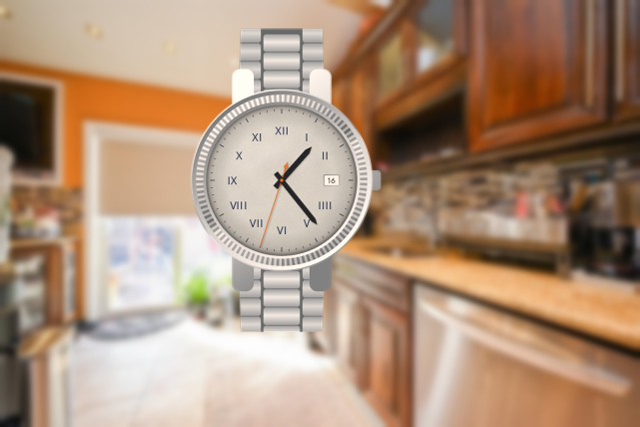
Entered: 1 h 23 min 33 s
